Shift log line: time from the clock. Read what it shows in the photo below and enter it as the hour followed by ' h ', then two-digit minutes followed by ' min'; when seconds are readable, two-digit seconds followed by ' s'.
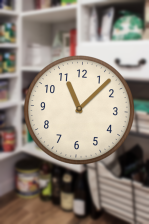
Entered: 11 h 07 min
